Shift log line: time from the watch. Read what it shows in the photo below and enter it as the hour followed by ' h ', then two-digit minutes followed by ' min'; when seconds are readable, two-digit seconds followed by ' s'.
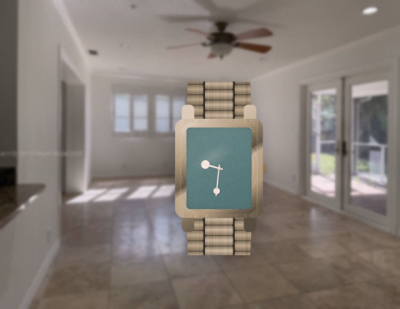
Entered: 9 h 31 min
